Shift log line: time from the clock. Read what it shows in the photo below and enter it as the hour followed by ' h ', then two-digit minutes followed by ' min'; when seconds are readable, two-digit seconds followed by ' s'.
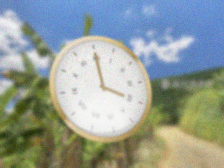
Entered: 4 h 00 min
